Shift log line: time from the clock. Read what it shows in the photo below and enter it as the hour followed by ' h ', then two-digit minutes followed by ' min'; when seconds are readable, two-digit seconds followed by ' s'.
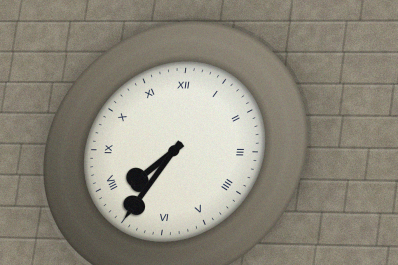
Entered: 7 h 35 min
